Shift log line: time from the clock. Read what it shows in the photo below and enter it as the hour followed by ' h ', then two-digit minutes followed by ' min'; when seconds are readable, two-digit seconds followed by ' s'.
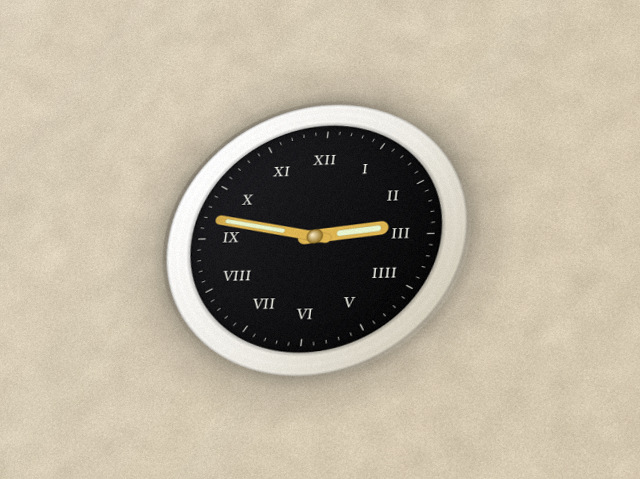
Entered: 2 h 47 min
